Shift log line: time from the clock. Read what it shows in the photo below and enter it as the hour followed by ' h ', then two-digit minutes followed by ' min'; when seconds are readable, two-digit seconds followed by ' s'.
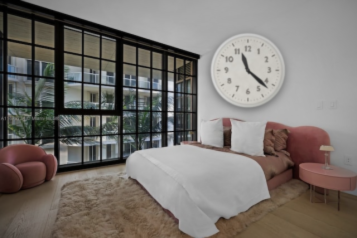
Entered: 11 h 22 min
